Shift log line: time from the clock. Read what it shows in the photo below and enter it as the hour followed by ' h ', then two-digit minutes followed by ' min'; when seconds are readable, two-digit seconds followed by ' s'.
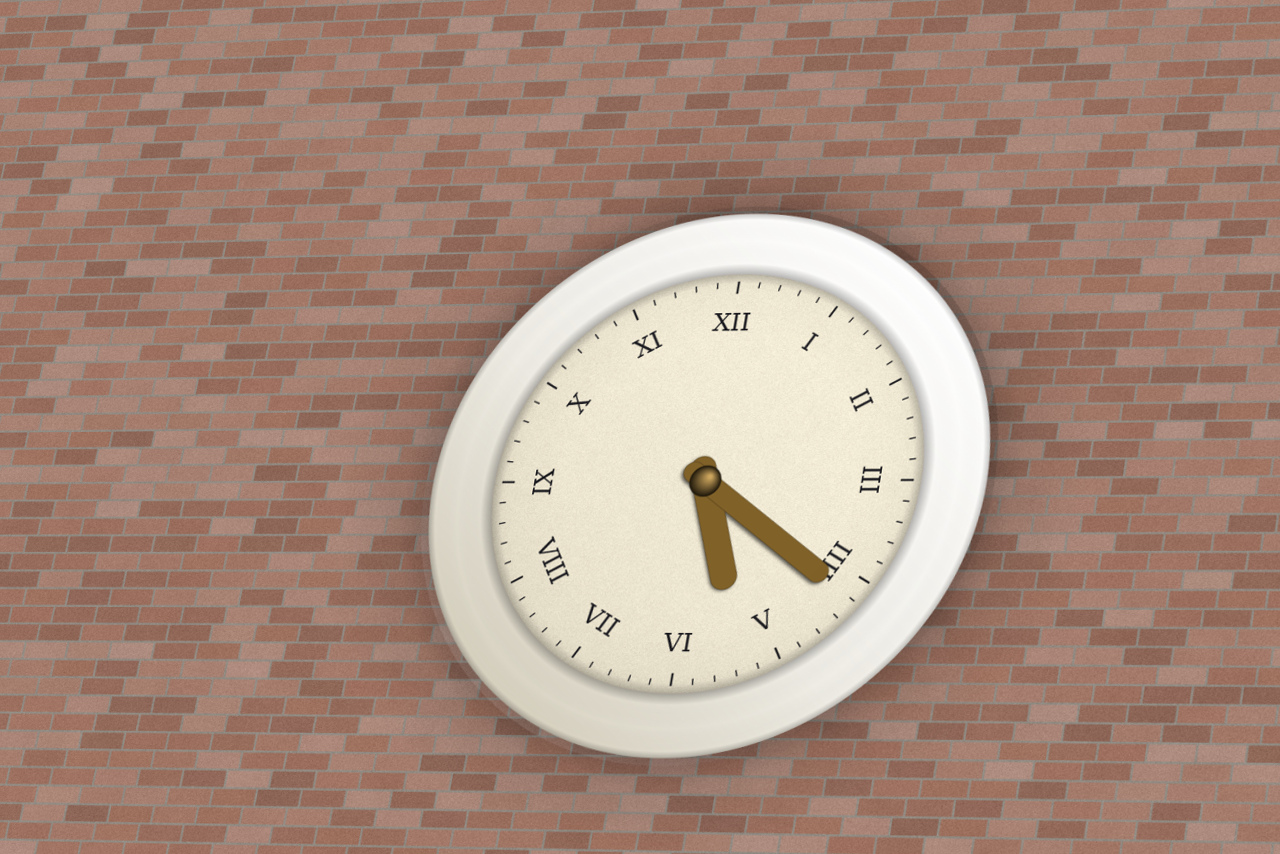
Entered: 5 h 21 min
